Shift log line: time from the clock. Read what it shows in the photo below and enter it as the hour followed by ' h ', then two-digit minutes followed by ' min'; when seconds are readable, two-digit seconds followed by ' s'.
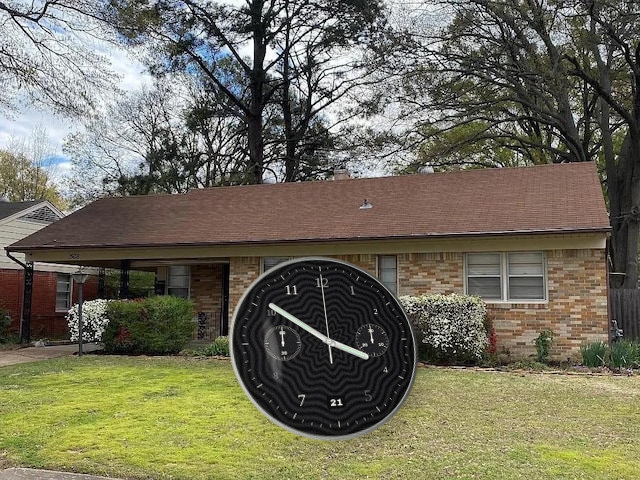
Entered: 3 h 51 min
